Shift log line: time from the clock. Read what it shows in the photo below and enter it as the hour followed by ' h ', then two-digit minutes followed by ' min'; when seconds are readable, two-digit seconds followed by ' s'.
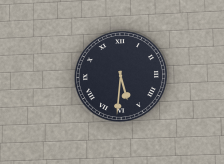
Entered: 5 h 31 min
